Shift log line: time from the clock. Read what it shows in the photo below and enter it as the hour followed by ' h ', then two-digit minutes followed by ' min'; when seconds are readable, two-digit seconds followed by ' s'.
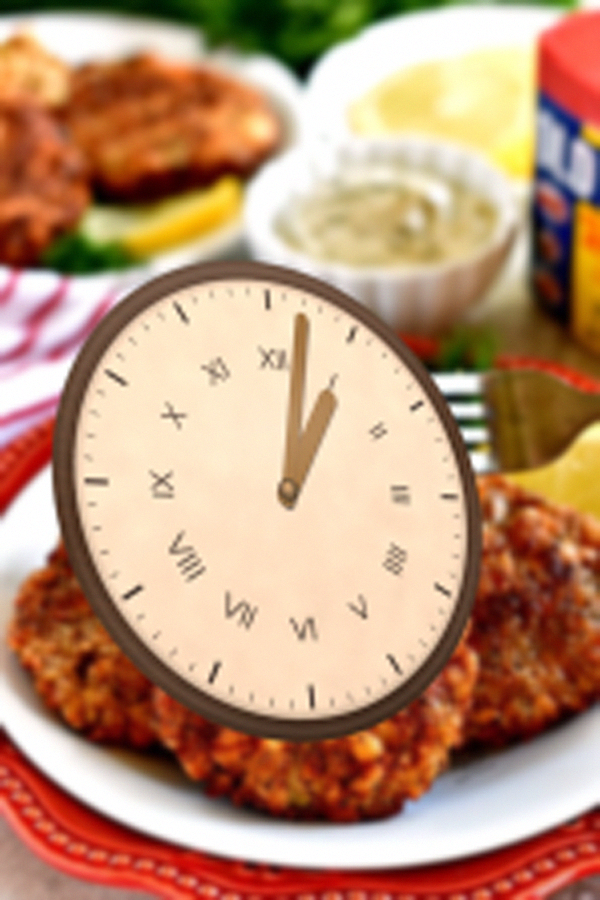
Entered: 1 h 02 min
